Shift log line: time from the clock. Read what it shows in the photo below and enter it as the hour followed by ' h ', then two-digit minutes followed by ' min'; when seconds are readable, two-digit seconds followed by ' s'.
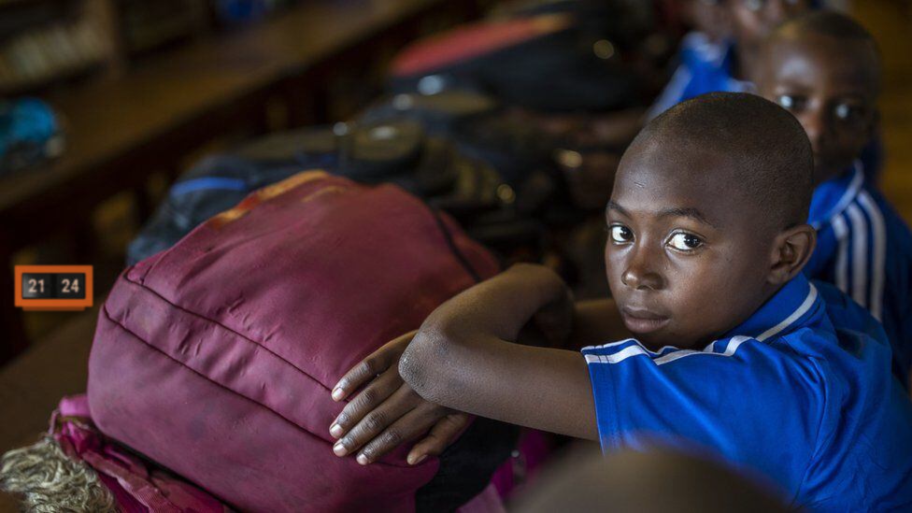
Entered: 21 h 24 min
